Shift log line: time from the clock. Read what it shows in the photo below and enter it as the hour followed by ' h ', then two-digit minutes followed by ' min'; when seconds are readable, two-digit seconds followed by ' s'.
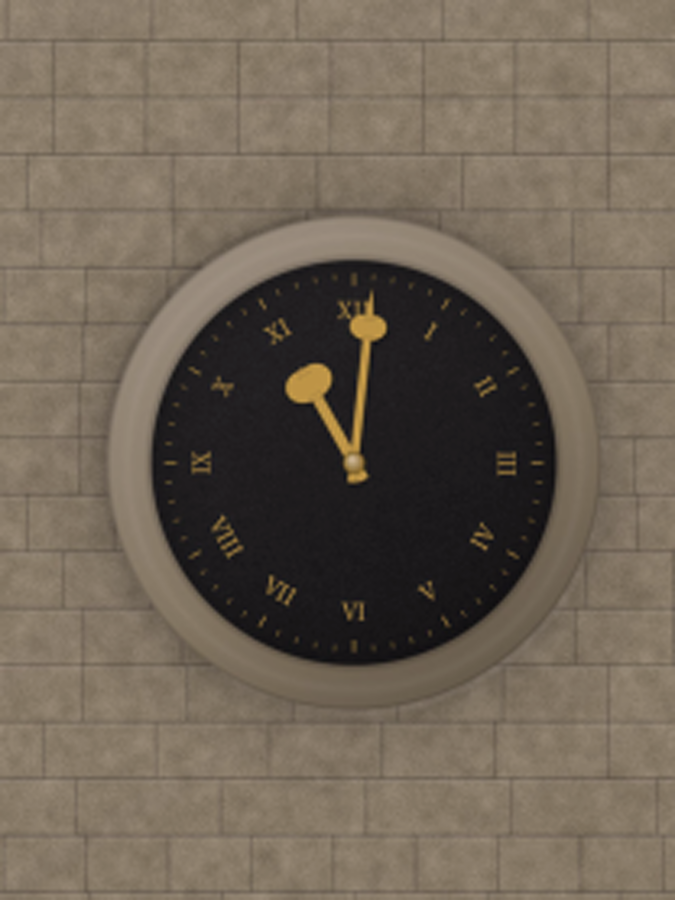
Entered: 11 h 01 min
